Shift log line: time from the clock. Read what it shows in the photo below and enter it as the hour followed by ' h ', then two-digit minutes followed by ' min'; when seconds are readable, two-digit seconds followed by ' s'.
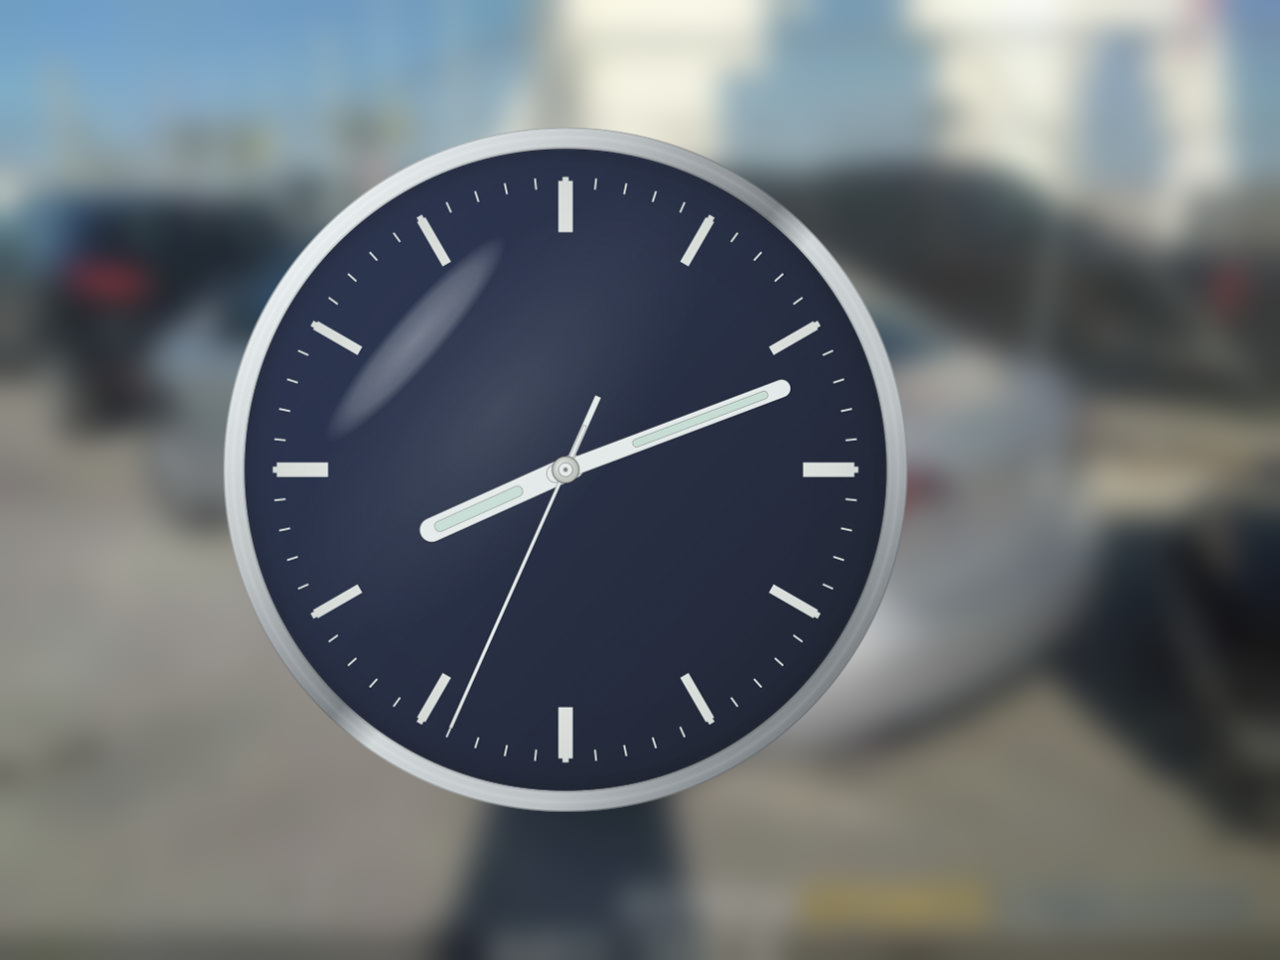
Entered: 8 h 11 min 34 s
